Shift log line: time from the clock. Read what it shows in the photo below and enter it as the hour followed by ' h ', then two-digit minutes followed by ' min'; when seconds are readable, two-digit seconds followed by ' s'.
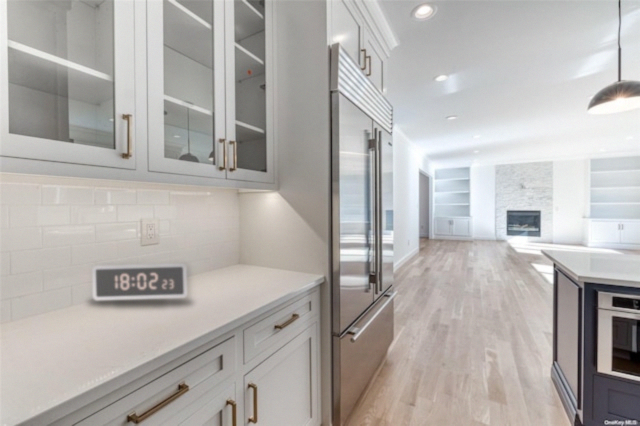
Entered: 18 h 02 min
